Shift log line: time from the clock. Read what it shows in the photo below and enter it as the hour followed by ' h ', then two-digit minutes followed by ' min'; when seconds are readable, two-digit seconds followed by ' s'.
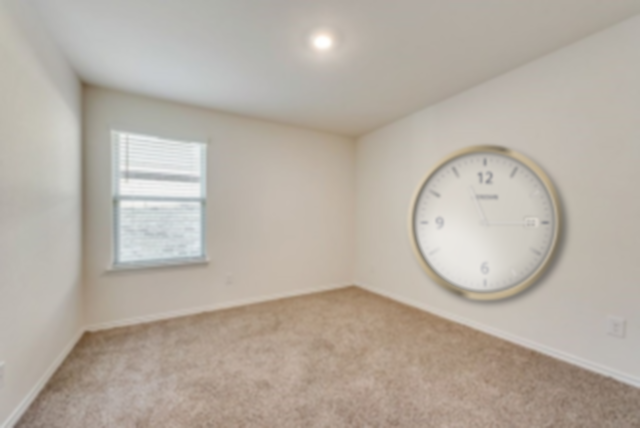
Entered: 11 h 15 min
